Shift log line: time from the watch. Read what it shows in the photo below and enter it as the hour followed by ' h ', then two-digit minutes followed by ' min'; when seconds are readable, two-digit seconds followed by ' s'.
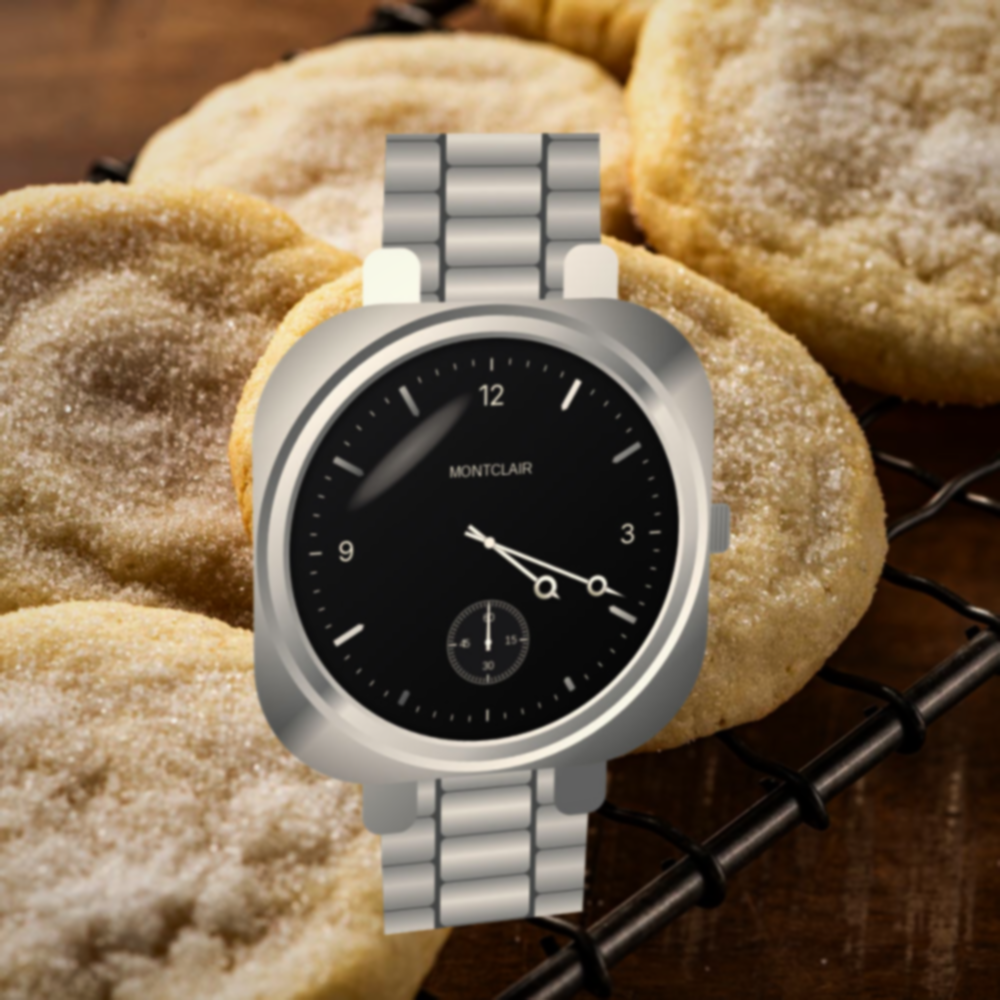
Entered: 4 h 19 min
